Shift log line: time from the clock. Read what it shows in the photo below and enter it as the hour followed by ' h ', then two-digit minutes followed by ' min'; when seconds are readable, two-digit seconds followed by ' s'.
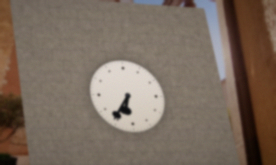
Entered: 6 h 36 min
